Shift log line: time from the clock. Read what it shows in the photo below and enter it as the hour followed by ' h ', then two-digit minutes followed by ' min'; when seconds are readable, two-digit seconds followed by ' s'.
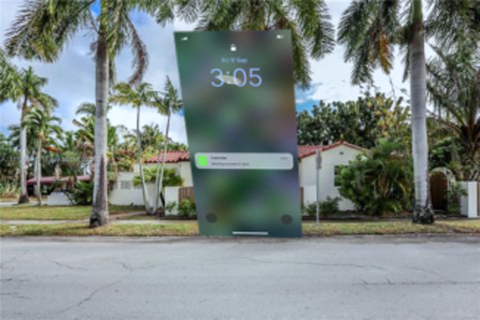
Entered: 3 h 05 min
